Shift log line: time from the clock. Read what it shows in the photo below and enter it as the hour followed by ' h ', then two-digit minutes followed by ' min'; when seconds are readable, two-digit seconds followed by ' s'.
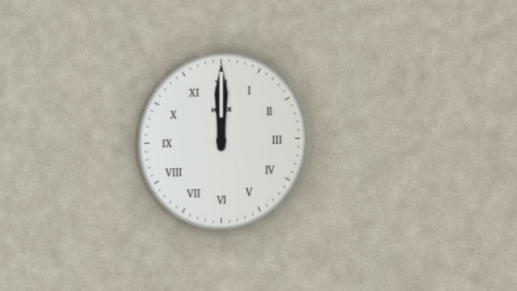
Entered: 12 h 00 min
